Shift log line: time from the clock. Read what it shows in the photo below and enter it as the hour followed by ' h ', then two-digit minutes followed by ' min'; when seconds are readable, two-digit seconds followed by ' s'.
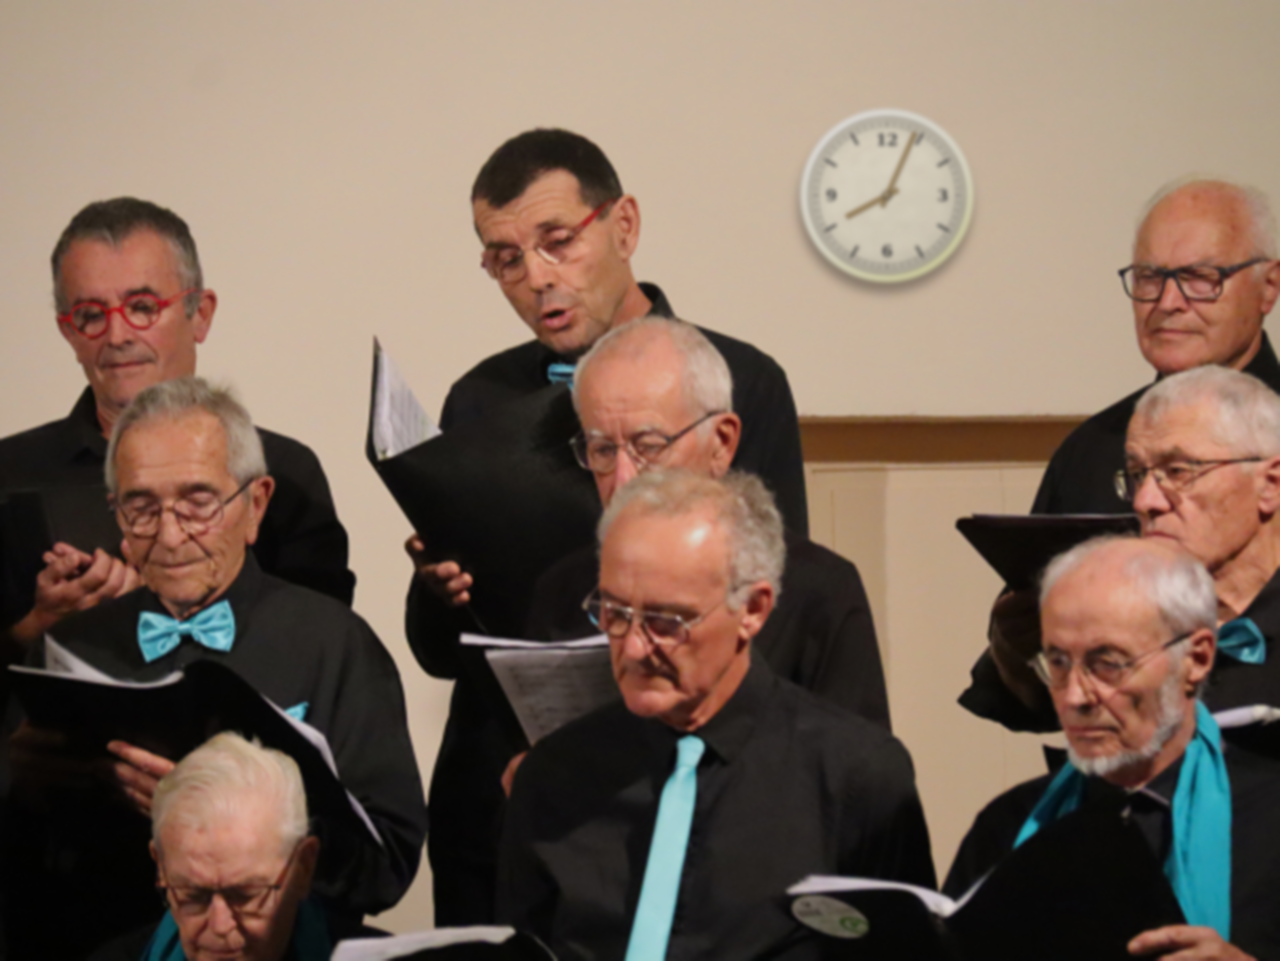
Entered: 8 h 04 min
